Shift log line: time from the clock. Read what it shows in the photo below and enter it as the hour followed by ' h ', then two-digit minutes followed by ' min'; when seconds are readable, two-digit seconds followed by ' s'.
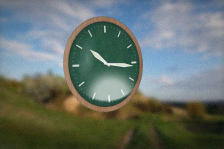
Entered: 10 h 16 min
